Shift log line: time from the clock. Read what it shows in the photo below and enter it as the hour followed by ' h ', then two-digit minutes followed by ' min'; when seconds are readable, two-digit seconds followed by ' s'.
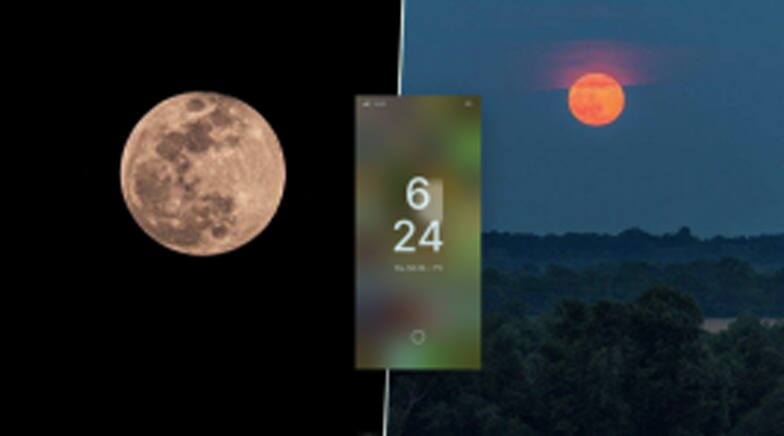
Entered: 6 h 24 min
